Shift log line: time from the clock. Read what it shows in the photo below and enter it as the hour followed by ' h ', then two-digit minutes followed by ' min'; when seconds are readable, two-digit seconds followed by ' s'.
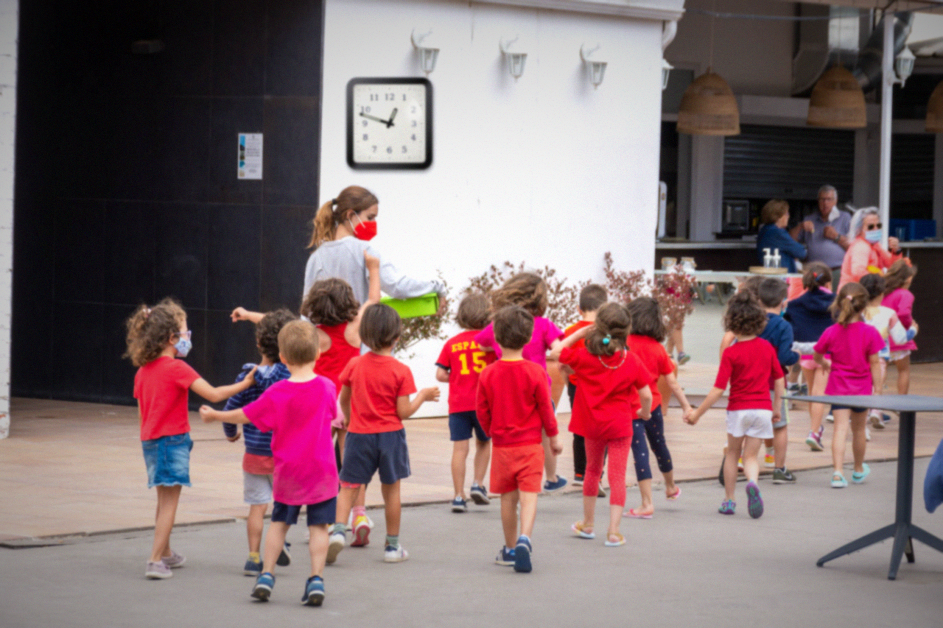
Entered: 12 h 48 min
